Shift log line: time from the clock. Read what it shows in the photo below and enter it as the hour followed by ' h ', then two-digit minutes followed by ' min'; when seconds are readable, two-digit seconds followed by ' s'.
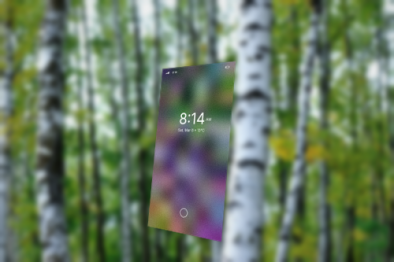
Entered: 8 h 14 min
